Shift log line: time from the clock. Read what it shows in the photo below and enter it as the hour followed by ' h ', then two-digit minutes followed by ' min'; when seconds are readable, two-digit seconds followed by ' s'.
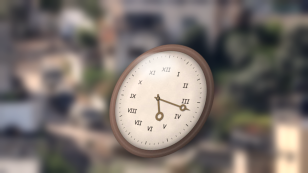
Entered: 5 h 17 min
